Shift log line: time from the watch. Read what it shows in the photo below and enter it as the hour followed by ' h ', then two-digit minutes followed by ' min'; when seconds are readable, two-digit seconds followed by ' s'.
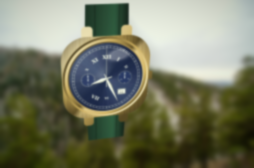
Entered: 8 h 26 min
